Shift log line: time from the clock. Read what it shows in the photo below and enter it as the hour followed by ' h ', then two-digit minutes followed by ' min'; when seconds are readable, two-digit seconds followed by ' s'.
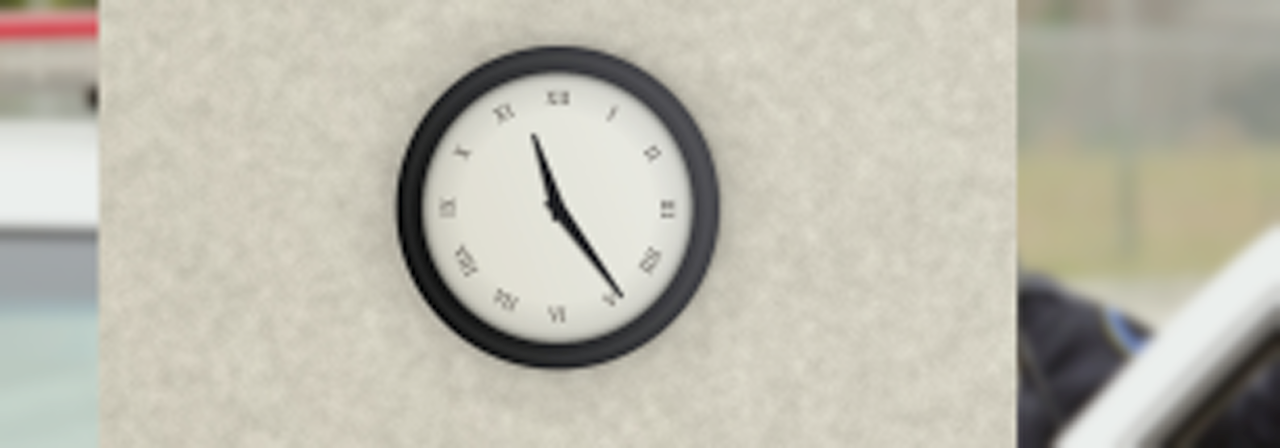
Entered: 11 h 24 min
